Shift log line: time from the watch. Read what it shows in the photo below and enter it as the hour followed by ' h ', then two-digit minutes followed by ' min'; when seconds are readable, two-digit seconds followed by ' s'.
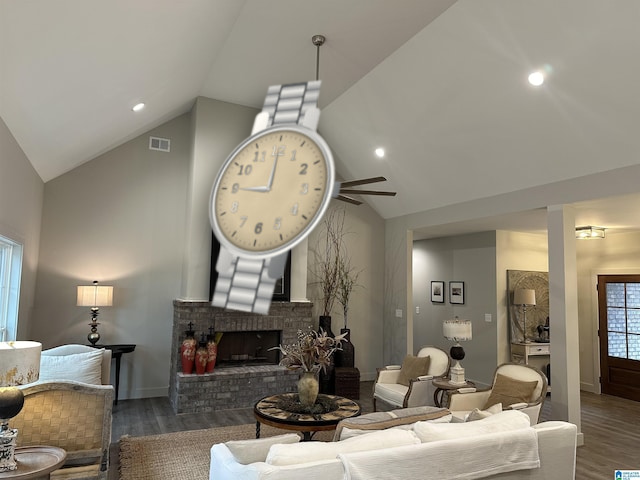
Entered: 9 h 00 min
